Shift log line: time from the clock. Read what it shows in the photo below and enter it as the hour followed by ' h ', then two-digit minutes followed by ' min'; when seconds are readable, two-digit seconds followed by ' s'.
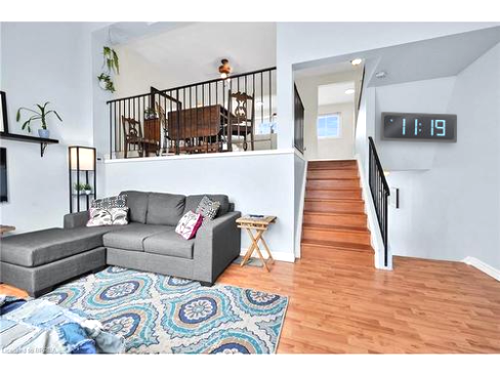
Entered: 11 h 19 min
